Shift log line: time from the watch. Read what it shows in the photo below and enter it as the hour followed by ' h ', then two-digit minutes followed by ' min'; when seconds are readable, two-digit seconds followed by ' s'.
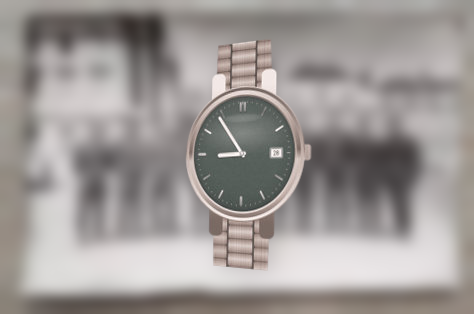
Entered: 8 h 54 min
